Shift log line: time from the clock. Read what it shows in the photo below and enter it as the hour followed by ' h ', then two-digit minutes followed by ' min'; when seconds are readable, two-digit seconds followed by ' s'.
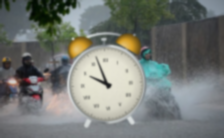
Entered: 9 h 57 min
